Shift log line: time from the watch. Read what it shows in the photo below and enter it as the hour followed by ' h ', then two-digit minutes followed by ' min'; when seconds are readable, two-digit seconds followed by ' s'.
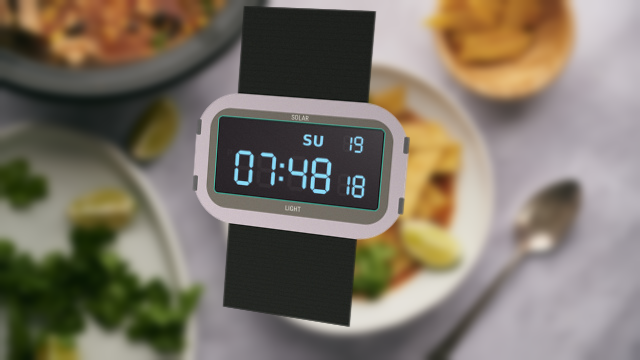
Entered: 7 h 48 min 18 s
